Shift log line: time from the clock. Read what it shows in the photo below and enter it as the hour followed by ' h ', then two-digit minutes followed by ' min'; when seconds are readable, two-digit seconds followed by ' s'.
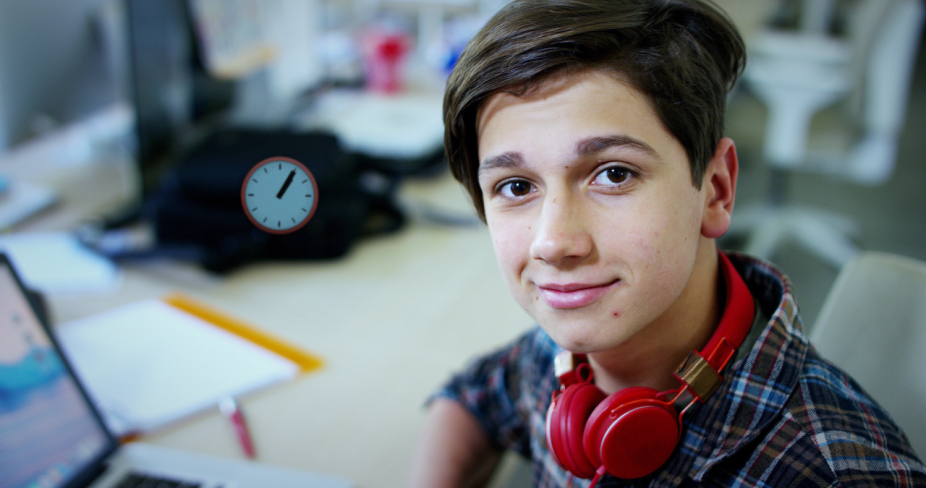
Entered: 1 h 05 min
